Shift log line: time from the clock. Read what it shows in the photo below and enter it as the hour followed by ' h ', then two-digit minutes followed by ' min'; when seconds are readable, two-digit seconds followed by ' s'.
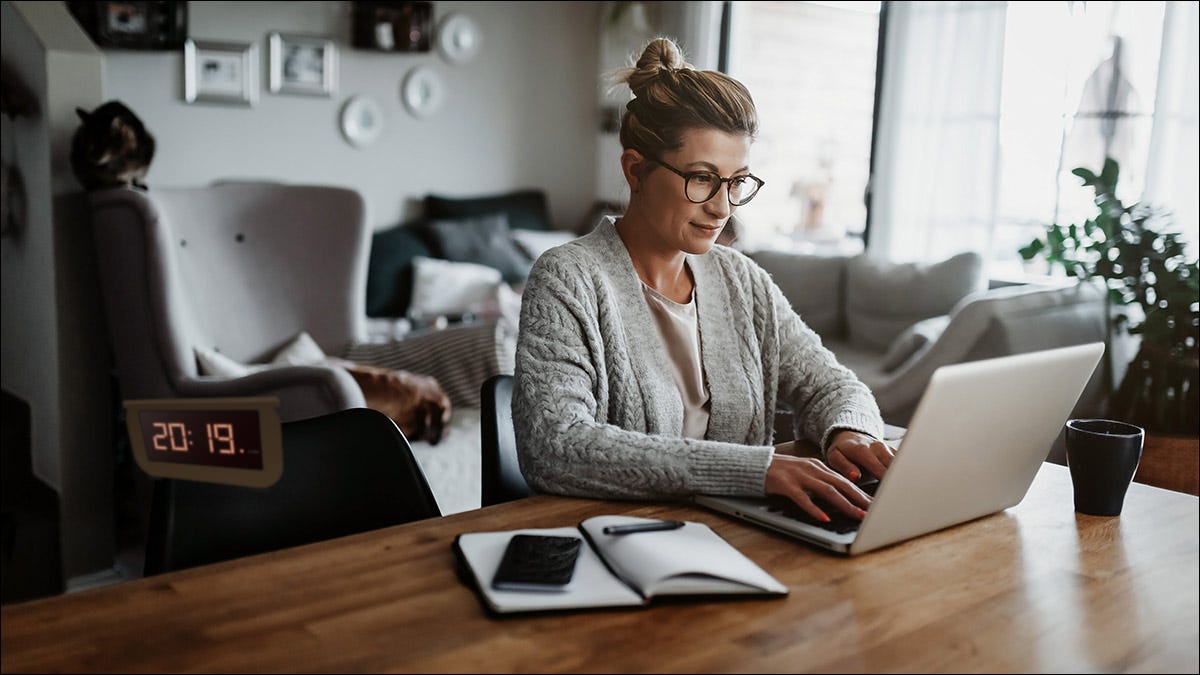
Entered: 20 h 19 min
